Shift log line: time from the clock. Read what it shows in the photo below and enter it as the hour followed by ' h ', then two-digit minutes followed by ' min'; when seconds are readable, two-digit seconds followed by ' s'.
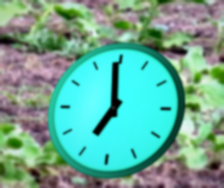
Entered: 6 h 59 min
